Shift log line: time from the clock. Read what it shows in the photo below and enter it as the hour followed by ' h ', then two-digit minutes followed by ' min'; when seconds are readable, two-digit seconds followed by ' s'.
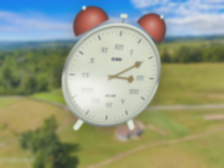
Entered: 3 h 10 min
